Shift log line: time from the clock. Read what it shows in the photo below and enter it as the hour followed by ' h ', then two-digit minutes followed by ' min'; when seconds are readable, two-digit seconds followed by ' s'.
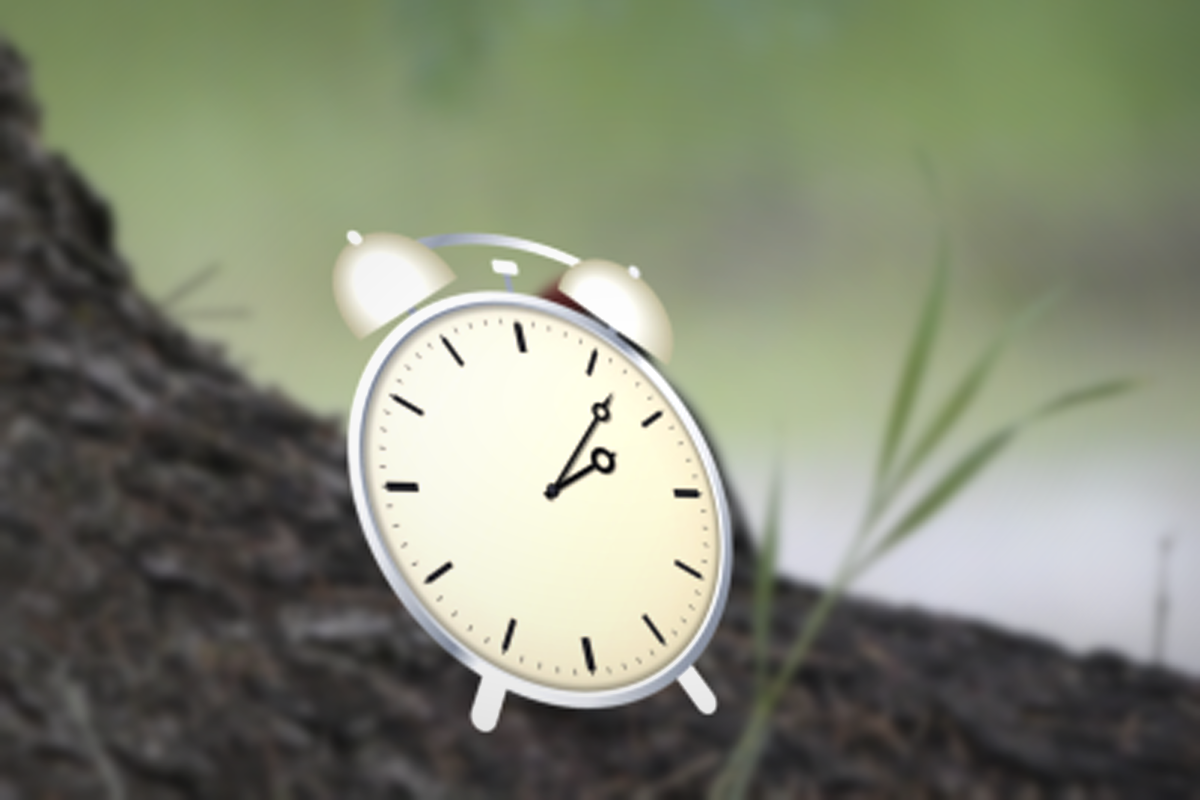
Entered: 2 h 07 min
